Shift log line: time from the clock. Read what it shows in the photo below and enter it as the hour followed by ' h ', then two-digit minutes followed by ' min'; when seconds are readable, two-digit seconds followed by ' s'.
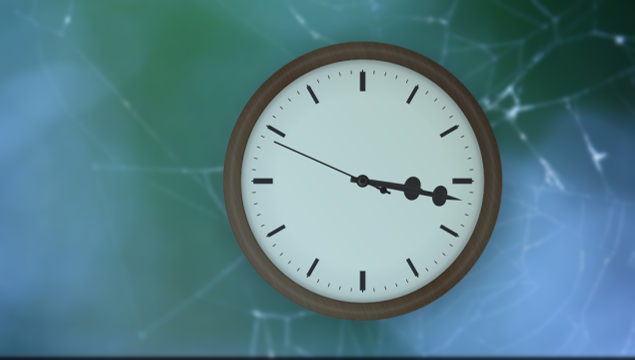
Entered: 3 h 16 min 49 s
